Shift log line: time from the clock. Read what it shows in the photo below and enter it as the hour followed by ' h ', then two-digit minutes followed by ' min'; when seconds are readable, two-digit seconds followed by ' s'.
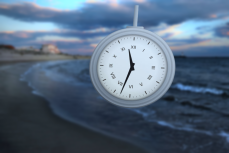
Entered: 11 h 33 min
